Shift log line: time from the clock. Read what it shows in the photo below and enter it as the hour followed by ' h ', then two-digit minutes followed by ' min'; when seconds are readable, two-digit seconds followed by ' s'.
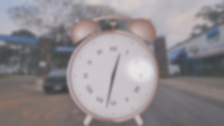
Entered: 12 h 32 min
